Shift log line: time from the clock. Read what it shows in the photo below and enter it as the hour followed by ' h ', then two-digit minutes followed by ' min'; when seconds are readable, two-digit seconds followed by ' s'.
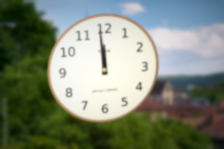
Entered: 11 h 59 min
